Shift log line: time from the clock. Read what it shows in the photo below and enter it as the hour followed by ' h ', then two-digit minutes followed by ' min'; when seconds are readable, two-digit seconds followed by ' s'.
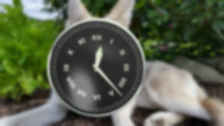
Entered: 12 h 23 min
